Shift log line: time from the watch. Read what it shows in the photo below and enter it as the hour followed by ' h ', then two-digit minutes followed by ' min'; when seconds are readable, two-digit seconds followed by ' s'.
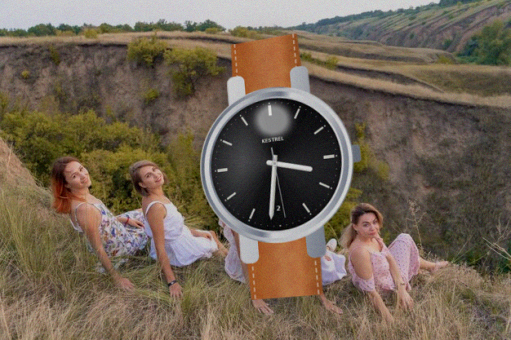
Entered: 3 h 31 min 29 s
